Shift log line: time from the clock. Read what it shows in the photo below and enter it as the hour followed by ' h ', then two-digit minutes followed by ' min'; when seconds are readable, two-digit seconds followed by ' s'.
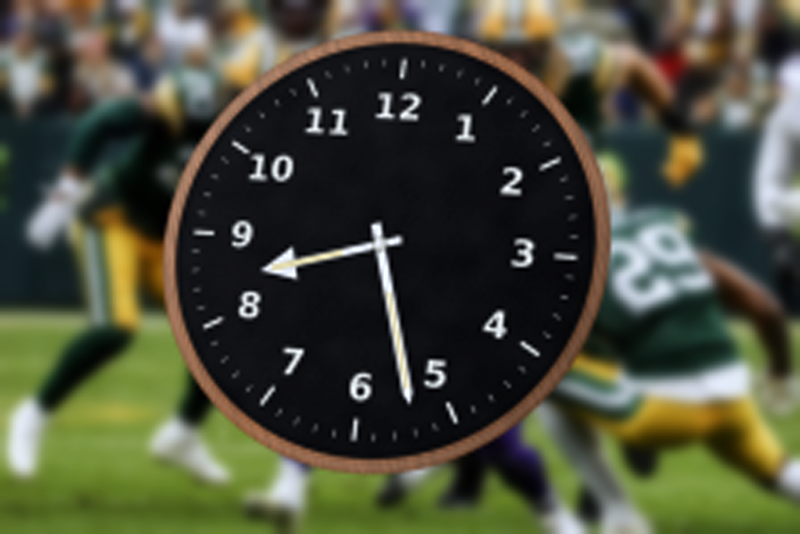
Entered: 8 h 27 min
